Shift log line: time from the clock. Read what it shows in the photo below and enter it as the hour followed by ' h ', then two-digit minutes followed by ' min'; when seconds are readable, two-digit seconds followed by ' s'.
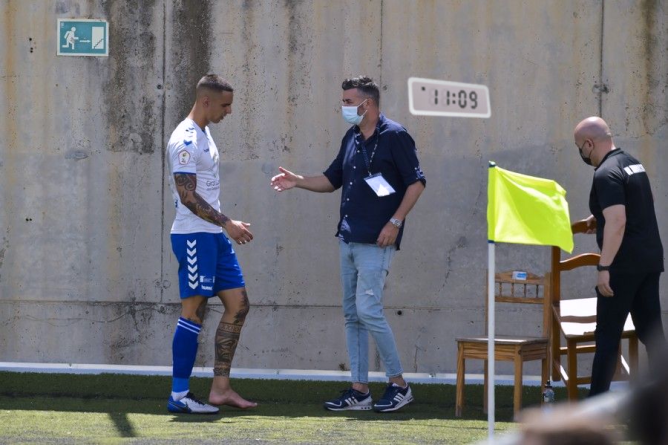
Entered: 11 h 09 min
